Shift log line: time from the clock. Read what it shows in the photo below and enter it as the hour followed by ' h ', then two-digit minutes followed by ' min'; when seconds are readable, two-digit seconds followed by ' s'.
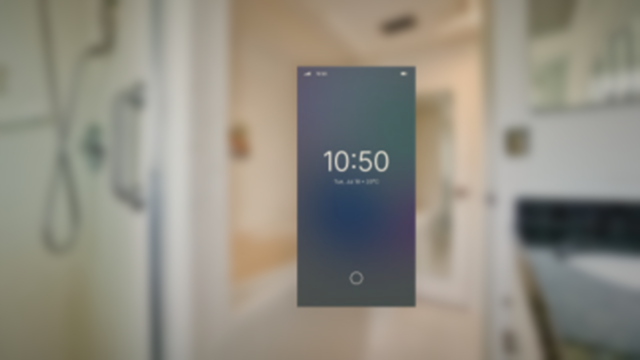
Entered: 10 h 50 min
